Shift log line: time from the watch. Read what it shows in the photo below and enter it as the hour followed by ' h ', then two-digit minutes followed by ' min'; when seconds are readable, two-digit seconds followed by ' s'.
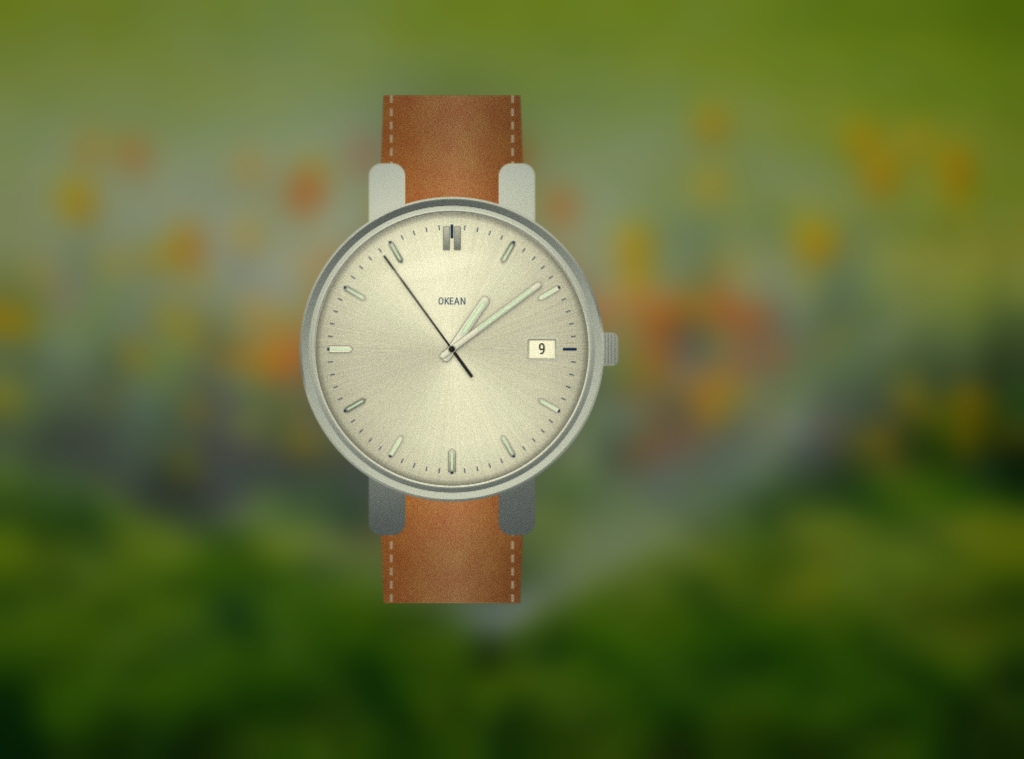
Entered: 1 h 08 min 54 s
